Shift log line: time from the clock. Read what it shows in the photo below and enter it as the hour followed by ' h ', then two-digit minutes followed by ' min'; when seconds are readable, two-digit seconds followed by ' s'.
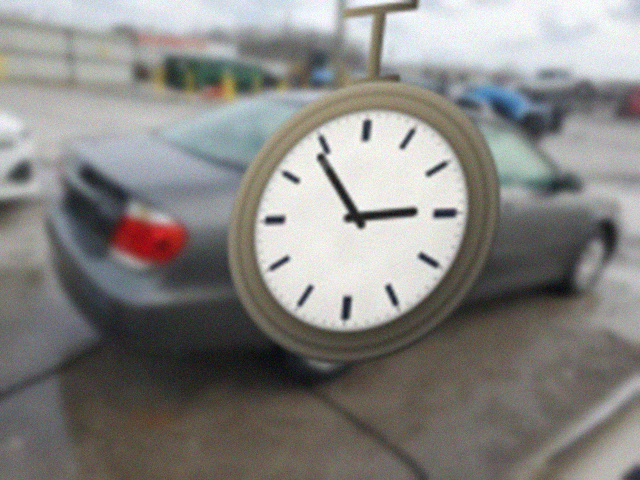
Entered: 2 h 54 min
